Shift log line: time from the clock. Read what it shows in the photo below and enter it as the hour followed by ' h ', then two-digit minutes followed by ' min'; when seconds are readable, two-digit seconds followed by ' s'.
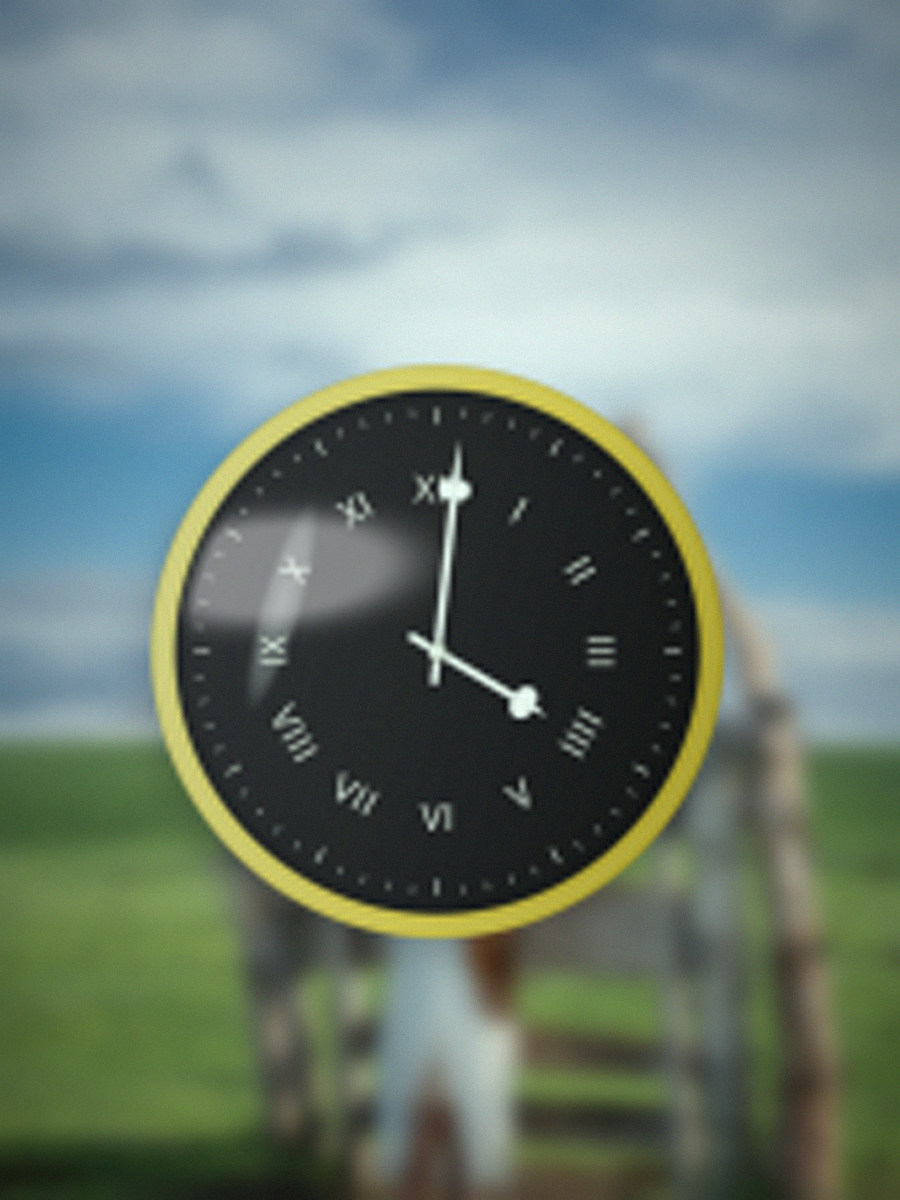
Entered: 4 h 01 min
